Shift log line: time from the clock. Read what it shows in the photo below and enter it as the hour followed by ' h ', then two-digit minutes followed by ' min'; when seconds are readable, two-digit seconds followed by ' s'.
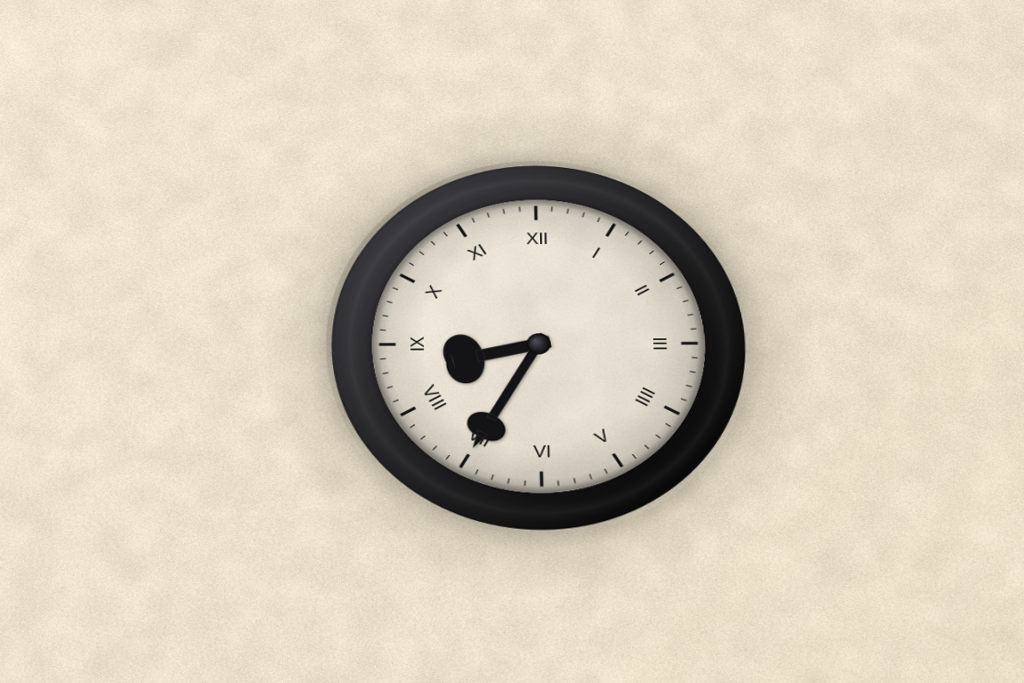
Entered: 8 h 35 min
